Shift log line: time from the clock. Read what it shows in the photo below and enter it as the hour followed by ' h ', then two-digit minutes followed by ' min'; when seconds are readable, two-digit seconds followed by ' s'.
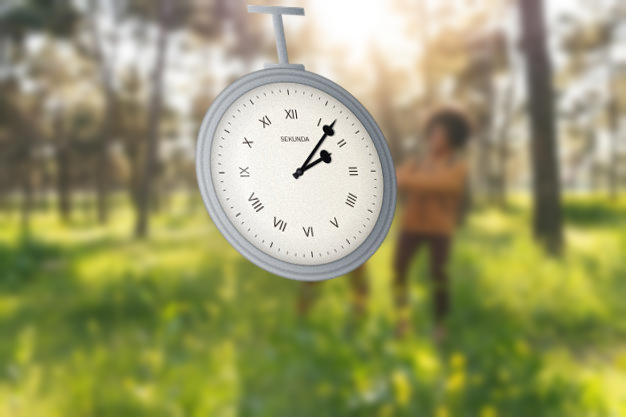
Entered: 2 h 07 min
